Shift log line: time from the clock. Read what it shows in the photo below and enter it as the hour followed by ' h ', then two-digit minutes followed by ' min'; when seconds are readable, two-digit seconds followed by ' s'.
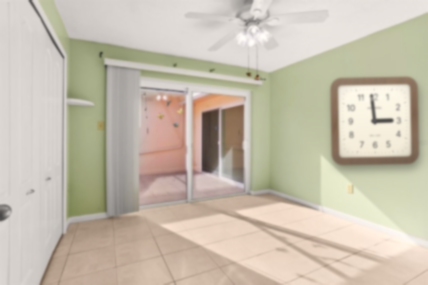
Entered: 2 h 59 min
